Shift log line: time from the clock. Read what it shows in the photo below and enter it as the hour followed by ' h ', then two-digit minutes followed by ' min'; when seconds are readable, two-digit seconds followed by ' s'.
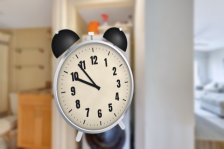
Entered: 9 h 54 min
